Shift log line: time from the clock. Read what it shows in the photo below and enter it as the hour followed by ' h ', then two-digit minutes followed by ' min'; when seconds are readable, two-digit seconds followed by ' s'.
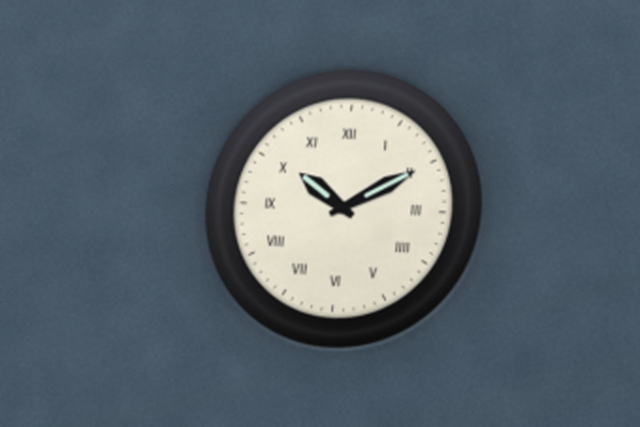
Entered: 10 h 10 min
